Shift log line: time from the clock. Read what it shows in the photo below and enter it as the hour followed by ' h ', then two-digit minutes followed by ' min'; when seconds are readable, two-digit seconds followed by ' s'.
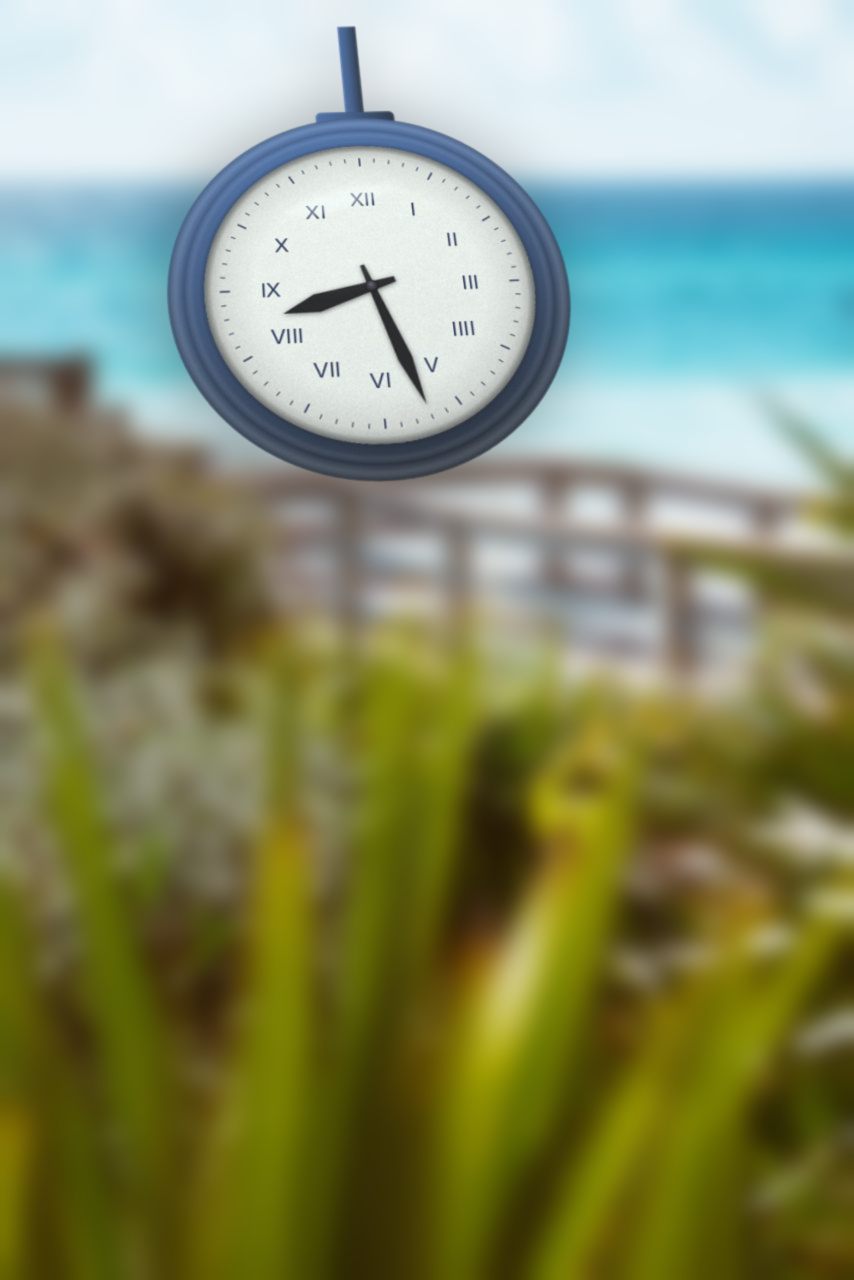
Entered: 8 h 27 min
